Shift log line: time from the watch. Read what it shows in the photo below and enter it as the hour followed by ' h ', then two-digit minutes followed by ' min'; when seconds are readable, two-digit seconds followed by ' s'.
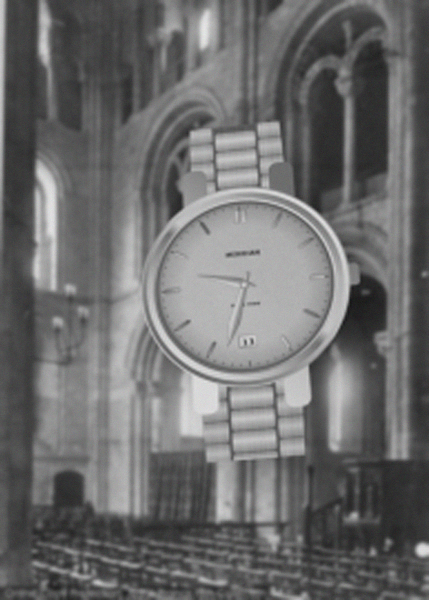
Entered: 9 h 33 min
